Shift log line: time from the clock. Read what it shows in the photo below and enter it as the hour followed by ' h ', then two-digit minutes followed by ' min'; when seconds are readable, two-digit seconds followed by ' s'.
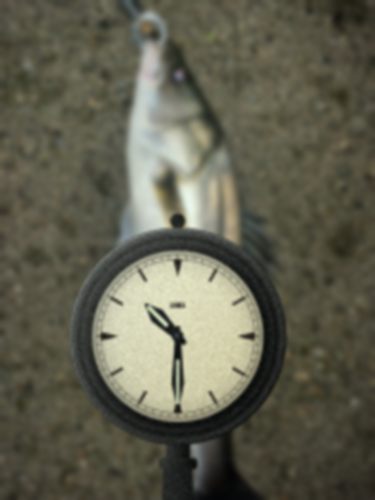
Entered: 10 h 30 min
